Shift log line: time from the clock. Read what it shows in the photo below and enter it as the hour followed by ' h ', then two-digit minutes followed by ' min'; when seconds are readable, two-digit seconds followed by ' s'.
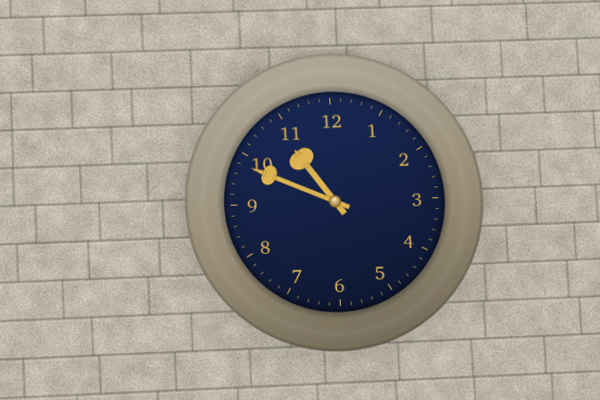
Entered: 10 h 49 min
